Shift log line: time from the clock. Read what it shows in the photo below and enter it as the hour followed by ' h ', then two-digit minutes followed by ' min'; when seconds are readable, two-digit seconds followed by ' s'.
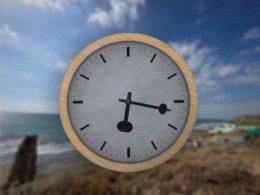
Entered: 6 h 17 min
